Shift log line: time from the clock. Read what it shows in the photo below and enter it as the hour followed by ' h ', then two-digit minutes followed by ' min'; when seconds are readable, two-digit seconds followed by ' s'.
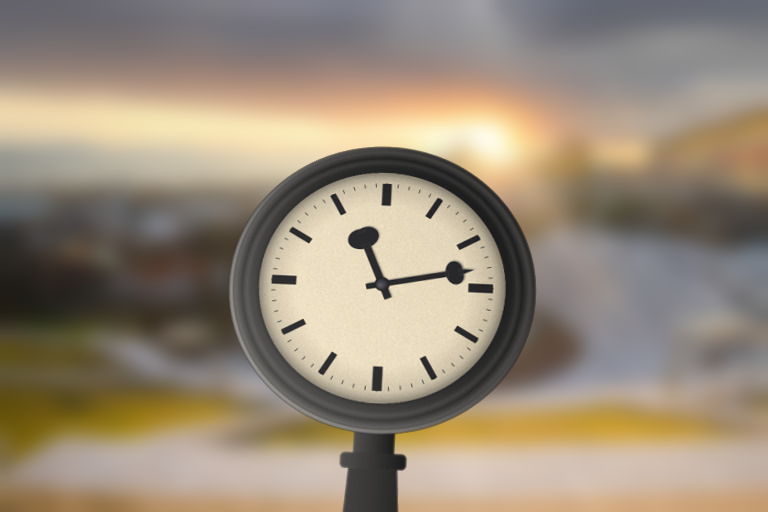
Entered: 11 h 13 min
